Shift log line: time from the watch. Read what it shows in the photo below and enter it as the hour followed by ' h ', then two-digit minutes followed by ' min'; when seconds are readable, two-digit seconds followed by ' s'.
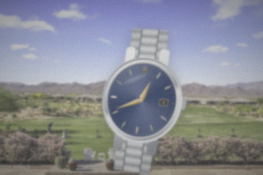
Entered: 12 h 41 min
